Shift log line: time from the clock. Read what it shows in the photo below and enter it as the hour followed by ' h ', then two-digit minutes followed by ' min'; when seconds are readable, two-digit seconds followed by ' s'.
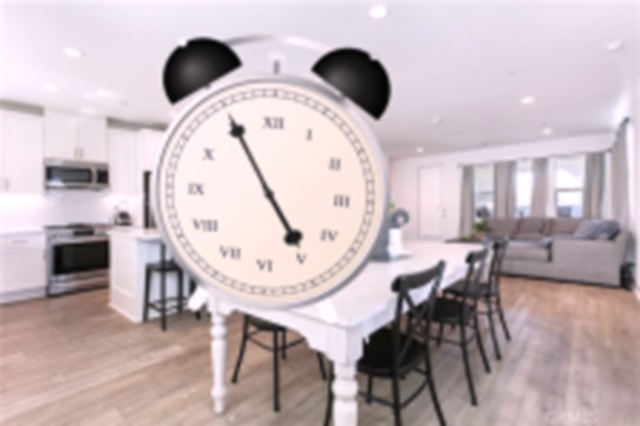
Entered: 4 h 55 min
